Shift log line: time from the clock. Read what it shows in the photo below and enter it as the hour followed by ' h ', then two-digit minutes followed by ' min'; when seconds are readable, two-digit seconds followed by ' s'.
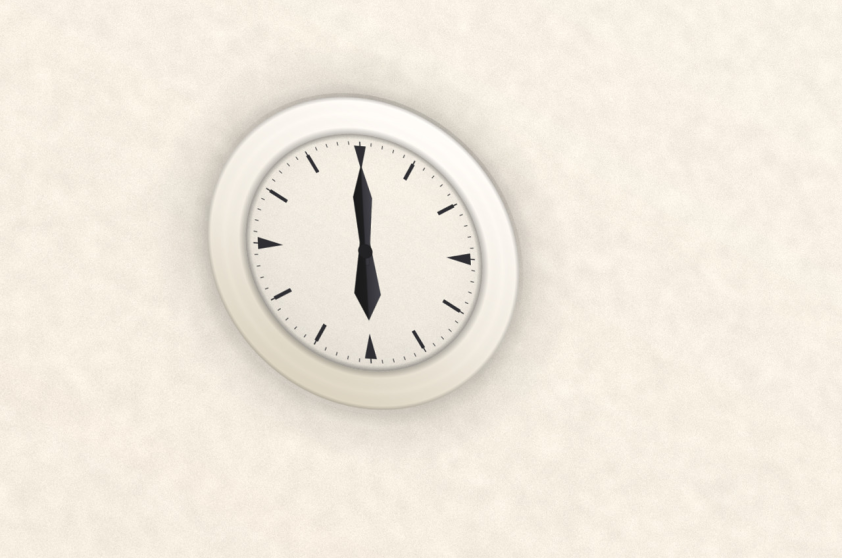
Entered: 6 h 00 min
